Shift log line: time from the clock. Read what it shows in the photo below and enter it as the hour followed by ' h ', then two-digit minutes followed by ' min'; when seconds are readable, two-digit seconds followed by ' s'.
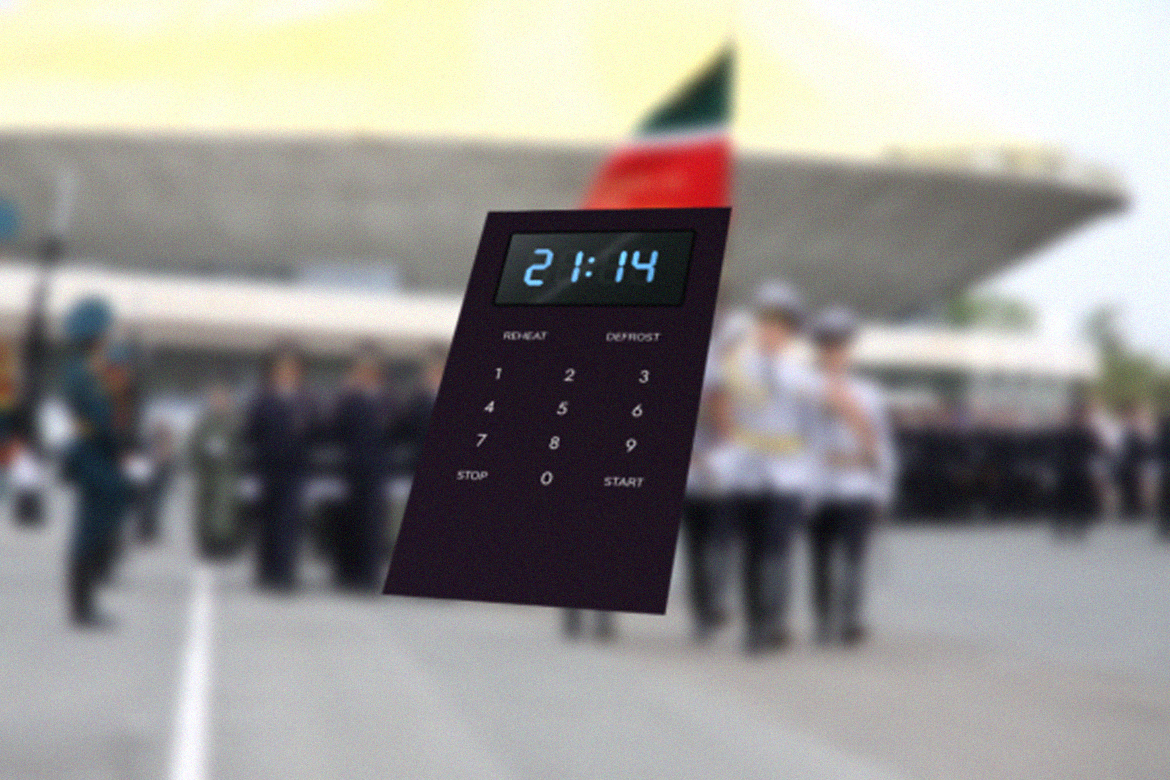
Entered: 21 h 14 min
